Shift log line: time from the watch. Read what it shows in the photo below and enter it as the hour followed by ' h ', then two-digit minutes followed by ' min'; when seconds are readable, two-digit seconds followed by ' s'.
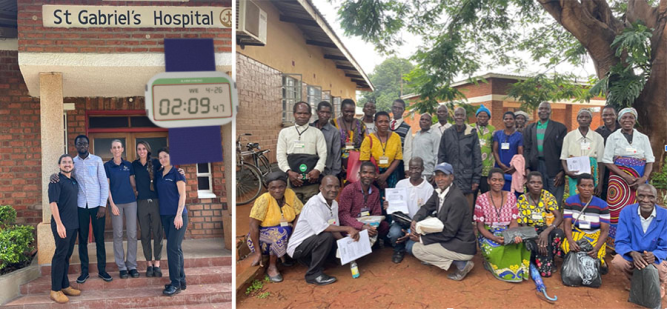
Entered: 2 h 09 min
